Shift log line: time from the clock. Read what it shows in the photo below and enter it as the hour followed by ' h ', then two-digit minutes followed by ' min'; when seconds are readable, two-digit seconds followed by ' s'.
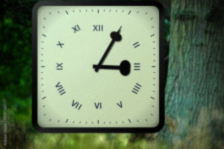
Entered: 3 h 05 min
